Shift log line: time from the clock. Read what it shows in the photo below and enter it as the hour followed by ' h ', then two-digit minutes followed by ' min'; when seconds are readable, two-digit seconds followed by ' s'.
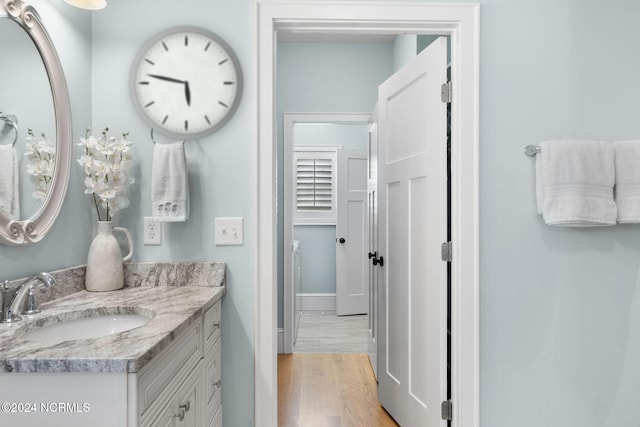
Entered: 5 h 47 min
